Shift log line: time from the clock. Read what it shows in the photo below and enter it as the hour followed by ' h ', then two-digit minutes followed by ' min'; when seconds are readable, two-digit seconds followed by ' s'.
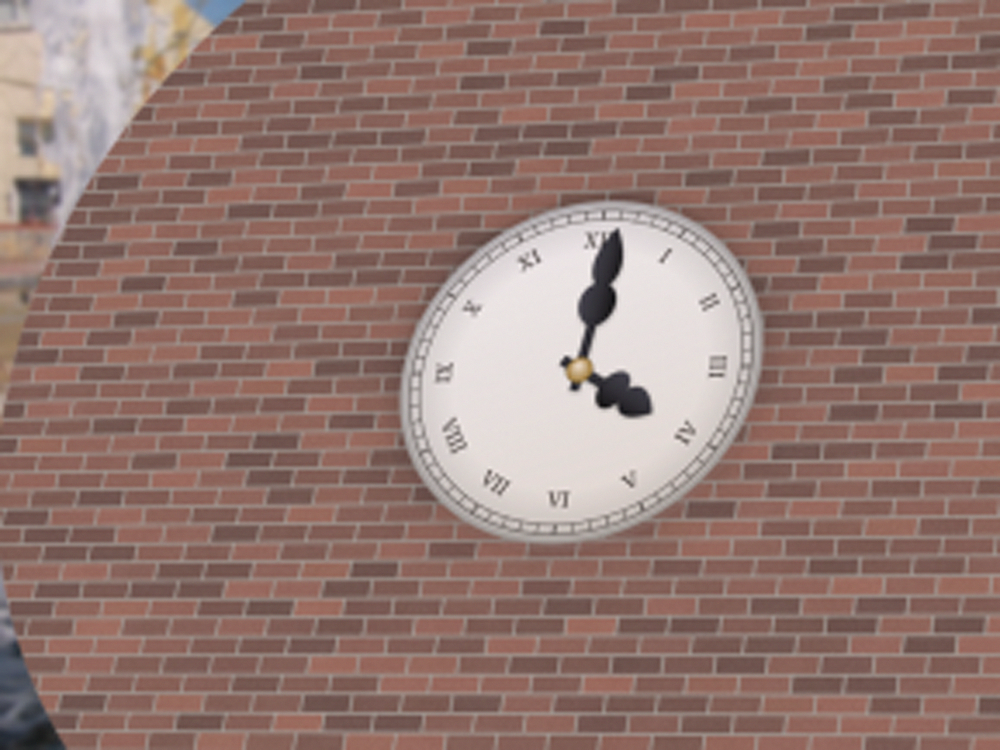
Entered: 4 h 01 min
